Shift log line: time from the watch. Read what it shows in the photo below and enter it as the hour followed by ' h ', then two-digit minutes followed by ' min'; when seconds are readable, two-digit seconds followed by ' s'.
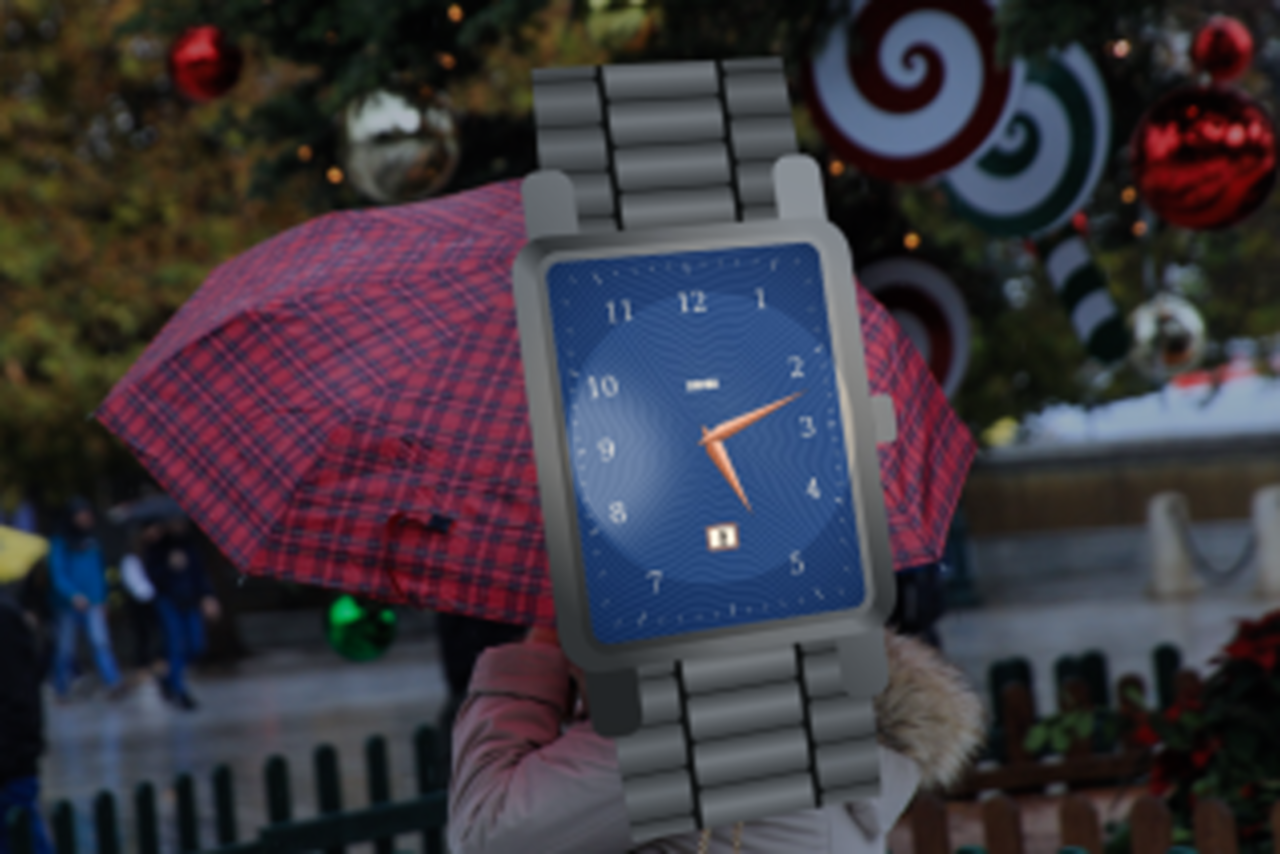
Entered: 5 h 12 min
